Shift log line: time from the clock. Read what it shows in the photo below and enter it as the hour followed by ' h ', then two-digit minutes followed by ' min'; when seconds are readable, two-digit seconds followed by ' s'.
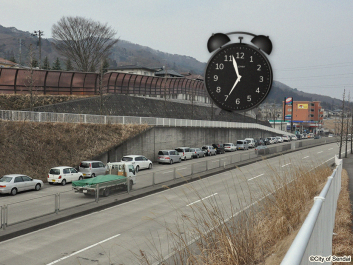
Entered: 6 h 57 min
